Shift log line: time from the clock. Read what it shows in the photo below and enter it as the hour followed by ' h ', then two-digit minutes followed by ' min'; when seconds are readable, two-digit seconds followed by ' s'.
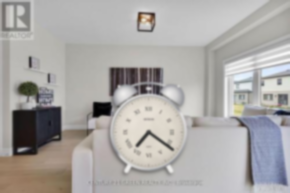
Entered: 7 h 21 min
